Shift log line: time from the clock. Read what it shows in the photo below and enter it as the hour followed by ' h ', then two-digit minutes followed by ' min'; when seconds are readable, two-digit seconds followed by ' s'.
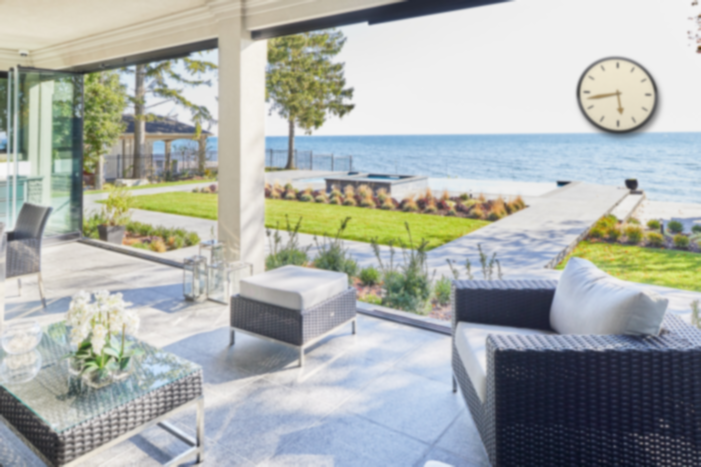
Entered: 5 h 43 min
